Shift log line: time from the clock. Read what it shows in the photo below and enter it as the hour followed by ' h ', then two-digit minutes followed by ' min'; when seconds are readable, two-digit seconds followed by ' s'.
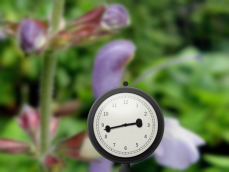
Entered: 2 h 43 min
